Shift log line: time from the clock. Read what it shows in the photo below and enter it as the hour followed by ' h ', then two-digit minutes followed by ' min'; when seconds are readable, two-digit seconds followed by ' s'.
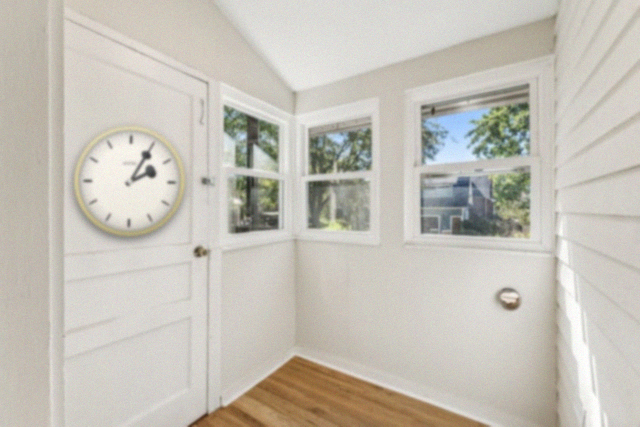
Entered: 2 h 05 min
